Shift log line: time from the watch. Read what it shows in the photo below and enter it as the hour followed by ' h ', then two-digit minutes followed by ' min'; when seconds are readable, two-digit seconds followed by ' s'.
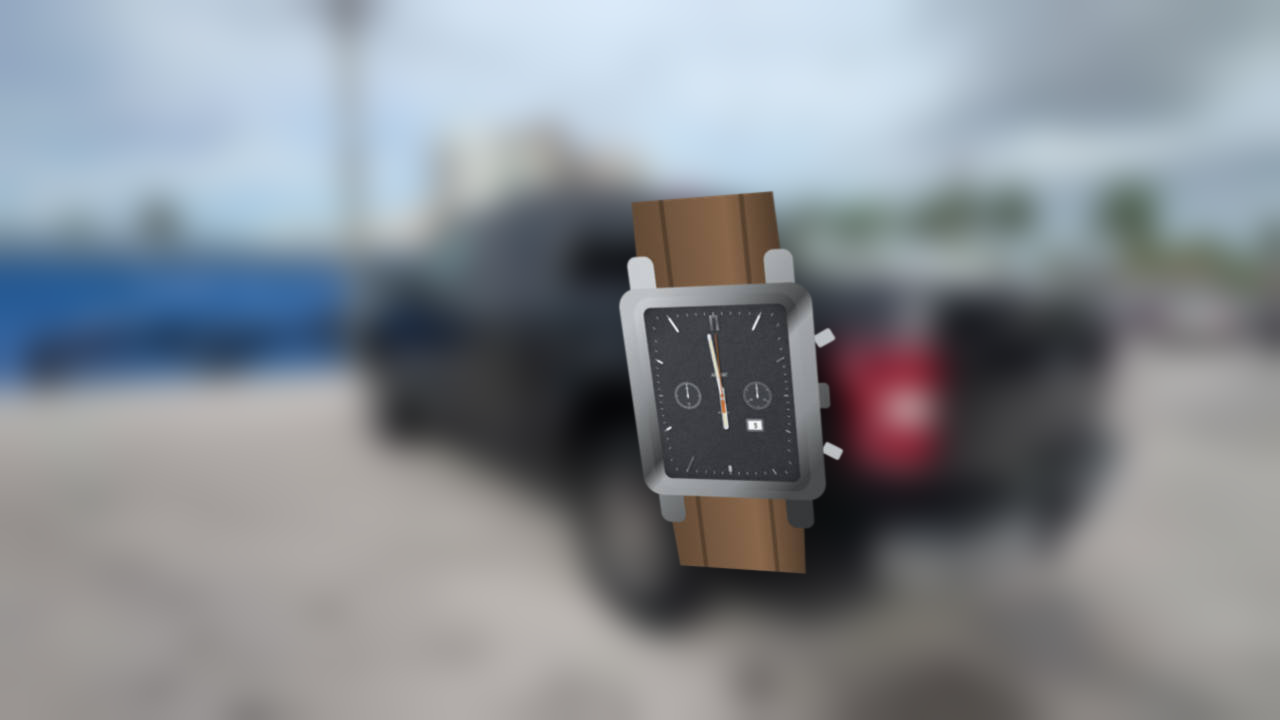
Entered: 5 h 59 min
